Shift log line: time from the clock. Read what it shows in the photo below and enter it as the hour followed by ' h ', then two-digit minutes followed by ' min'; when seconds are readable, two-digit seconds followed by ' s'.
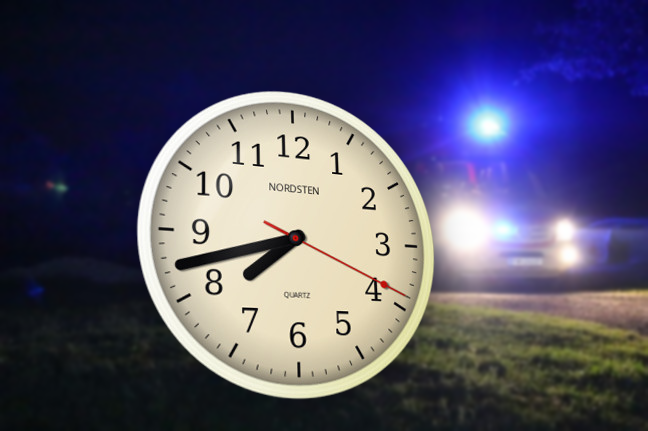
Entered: 7 h 42 min 19 s
